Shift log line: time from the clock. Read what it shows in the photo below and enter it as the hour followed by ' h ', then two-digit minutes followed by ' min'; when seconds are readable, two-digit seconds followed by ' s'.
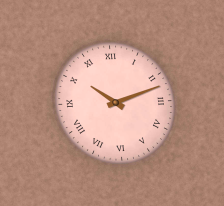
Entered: 10 h 12 min
